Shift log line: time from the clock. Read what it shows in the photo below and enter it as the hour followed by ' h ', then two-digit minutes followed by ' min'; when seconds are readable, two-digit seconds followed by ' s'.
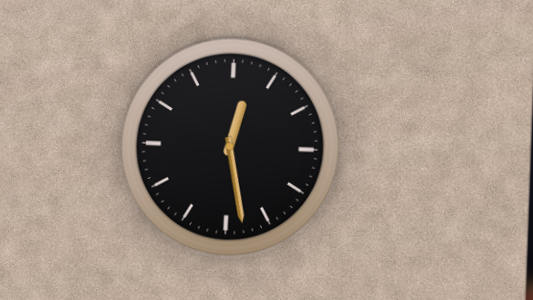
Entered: 12 h 28 min
